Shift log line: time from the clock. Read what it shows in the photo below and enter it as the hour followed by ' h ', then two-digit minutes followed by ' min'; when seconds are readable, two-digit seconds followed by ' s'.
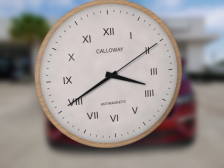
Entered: 3 h 40 min 10 s
